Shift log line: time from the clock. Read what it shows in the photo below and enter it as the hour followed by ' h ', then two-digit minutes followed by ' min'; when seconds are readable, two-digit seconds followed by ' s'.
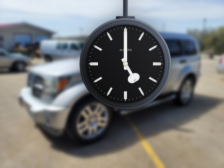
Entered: 5 h 00 min
